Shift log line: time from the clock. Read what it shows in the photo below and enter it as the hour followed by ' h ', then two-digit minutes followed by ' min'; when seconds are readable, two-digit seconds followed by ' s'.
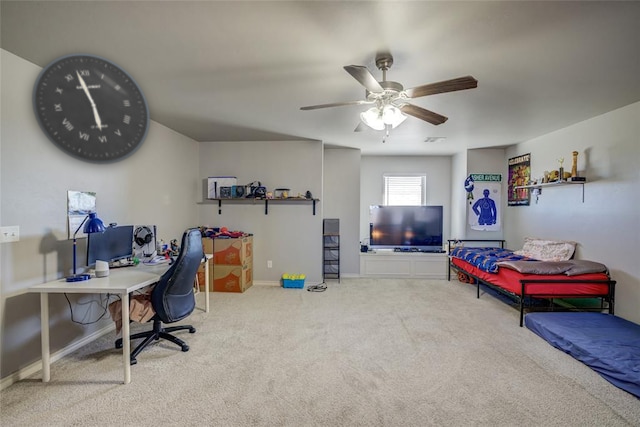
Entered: 5 h 58 min
